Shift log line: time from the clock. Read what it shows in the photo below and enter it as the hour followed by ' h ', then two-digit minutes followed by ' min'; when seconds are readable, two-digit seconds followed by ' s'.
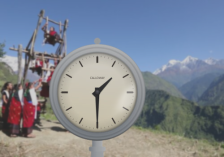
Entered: 1 h 30 min
